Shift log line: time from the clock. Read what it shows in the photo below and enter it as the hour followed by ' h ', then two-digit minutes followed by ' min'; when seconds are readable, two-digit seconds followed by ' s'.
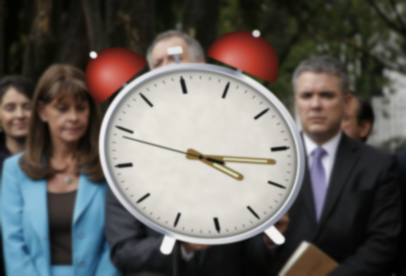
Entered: 4 h 16 min 49 s
